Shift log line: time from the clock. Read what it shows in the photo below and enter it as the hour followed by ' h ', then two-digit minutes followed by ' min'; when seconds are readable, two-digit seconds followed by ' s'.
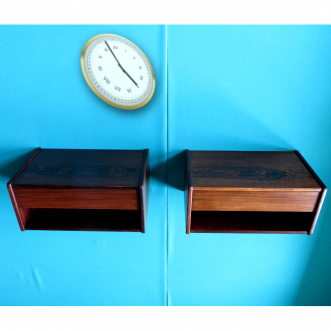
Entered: 4 h 57 min
